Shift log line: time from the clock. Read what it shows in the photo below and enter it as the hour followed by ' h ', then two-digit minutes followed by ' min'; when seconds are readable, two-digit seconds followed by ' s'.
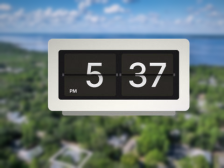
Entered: 5 h 37 min
